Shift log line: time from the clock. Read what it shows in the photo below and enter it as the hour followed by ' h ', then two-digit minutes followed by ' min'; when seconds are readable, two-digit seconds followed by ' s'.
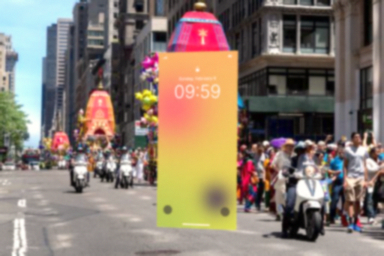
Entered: 9 h 59 min
